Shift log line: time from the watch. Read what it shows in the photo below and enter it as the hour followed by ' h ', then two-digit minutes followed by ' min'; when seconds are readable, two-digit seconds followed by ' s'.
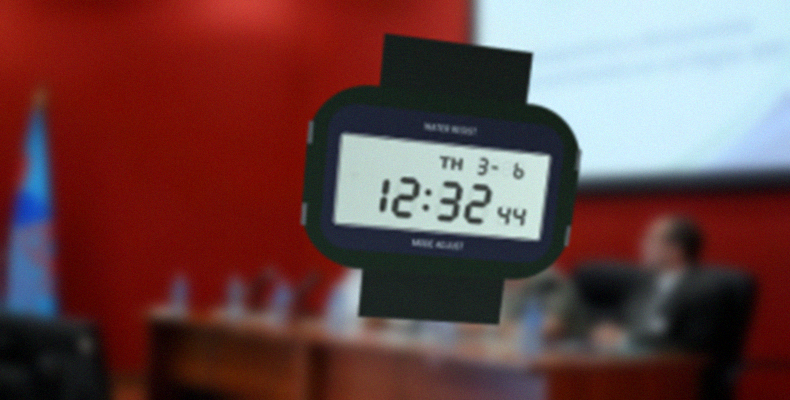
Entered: 12 h 32 min 44 s
